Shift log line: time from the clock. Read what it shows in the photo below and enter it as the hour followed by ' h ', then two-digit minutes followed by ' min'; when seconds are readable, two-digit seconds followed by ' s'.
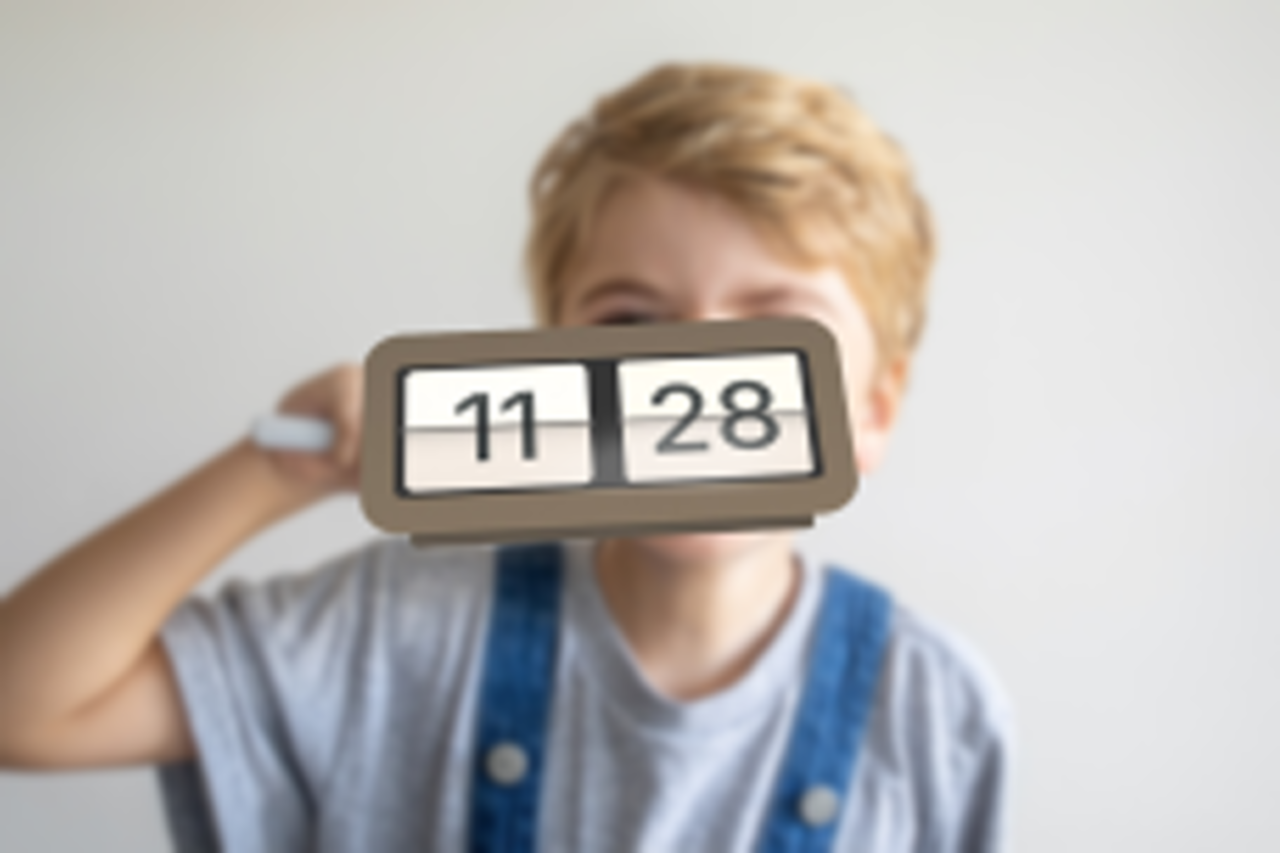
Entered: 11 h 28 min
